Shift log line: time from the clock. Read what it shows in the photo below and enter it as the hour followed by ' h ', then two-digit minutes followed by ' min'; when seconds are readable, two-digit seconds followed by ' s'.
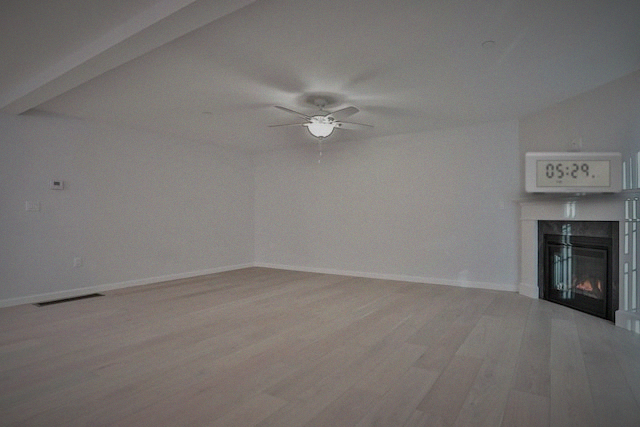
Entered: 5 h 29 min
